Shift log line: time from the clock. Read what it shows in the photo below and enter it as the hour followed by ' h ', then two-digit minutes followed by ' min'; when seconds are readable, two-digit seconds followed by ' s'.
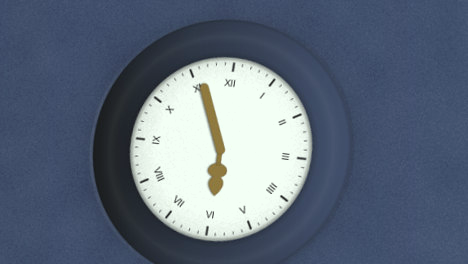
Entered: 5 h 56 min
